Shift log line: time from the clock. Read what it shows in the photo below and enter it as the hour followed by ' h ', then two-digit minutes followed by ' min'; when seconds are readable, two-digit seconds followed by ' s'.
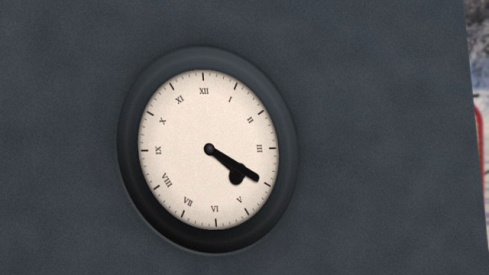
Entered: 4 h 20 min
